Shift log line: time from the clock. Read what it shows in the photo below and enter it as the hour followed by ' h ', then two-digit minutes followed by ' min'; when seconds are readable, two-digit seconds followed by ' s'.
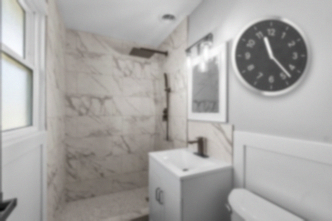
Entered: 11 h 23 min
